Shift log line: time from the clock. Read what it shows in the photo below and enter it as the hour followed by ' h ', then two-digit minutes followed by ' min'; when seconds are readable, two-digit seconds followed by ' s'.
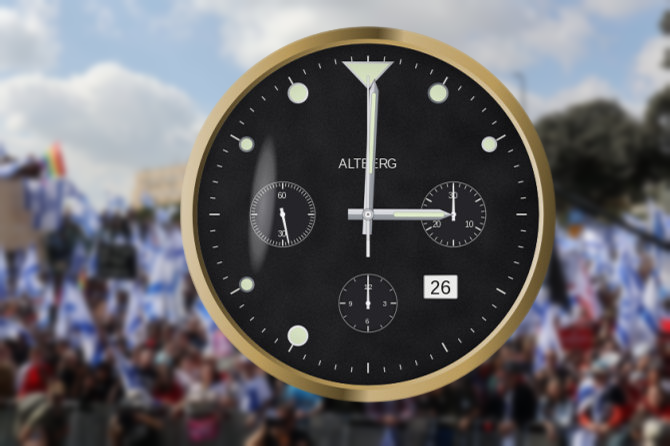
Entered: 3 h 00 min 28 s
